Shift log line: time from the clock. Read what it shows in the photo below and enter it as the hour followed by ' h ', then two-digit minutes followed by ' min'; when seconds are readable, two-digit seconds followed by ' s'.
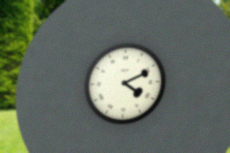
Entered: 4 h 11 min
